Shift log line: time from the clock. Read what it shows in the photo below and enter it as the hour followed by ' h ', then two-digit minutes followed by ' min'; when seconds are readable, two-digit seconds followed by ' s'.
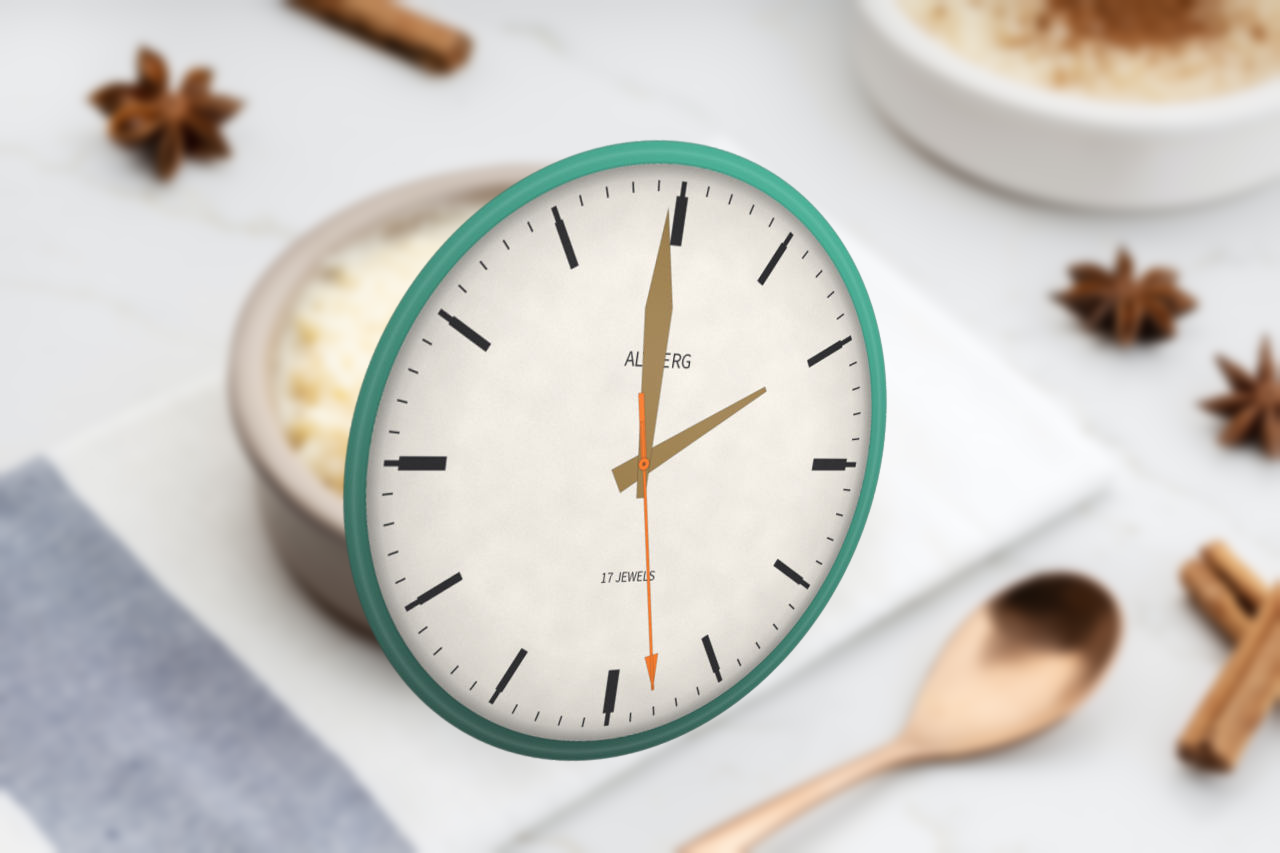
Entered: 1 h 59 min 28 s
